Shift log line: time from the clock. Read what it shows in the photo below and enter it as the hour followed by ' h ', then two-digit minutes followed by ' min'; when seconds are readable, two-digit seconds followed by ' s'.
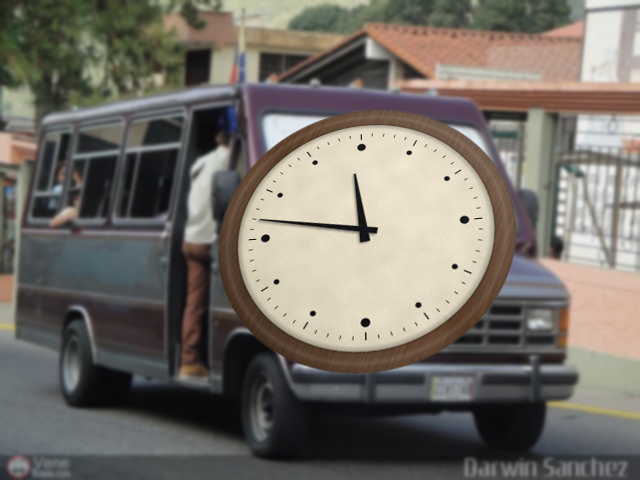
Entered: 11 h 47 min
